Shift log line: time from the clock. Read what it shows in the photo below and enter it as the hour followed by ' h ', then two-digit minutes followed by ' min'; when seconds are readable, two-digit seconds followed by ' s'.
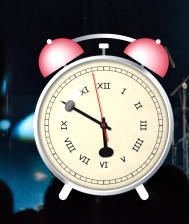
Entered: 5 h 49 min 58 s
